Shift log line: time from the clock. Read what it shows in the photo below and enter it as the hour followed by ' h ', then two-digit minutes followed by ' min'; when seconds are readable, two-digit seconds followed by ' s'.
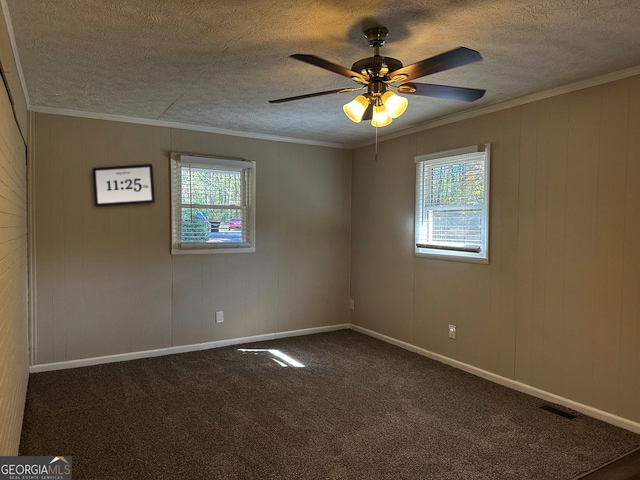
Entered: 11 h 25 min
